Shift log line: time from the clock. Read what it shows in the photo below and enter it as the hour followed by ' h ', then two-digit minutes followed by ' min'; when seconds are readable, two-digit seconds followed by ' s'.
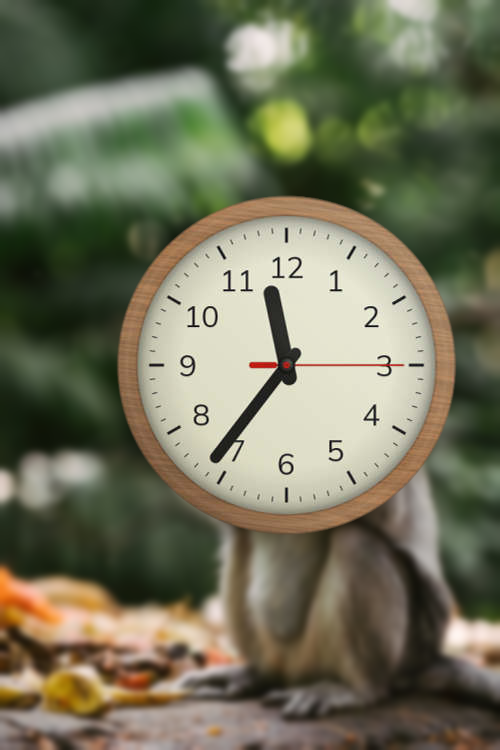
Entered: 11 h 36 min 15 s
